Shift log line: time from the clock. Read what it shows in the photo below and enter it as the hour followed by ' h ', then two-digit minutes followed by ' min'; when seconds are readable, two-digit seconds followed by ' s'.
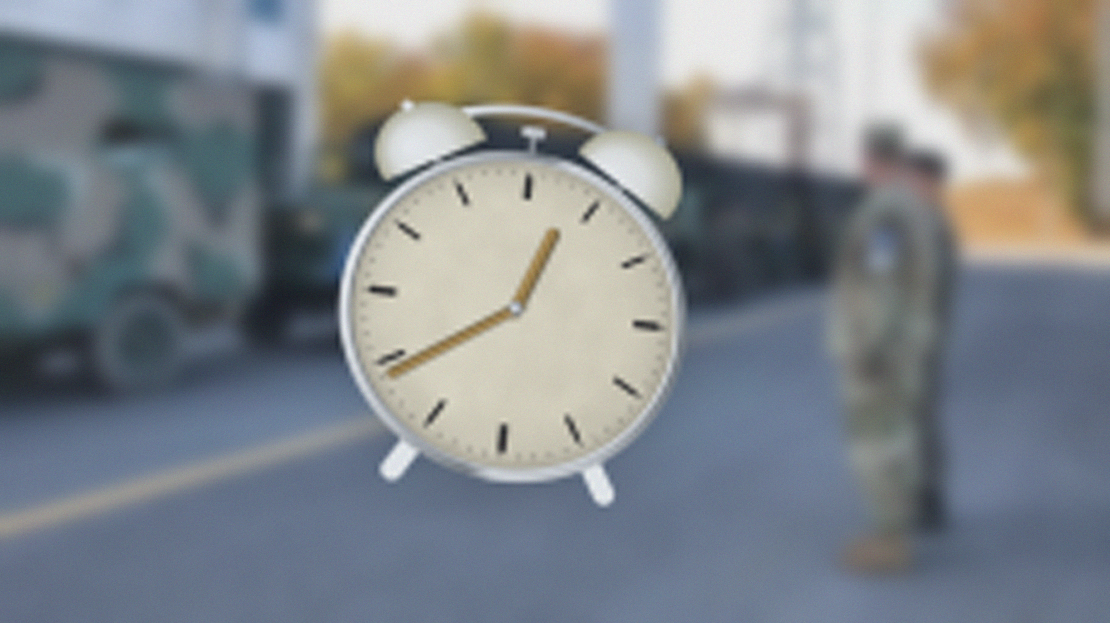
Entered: 12 h 39 min
